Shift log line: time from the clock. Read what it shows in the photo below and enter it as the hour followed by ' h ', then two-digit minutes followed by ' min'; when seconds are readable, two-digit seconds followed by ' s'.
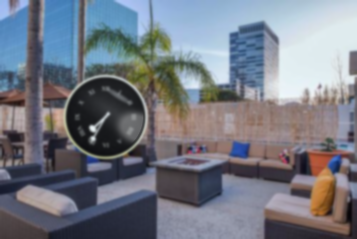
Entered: 7 h 35 min
